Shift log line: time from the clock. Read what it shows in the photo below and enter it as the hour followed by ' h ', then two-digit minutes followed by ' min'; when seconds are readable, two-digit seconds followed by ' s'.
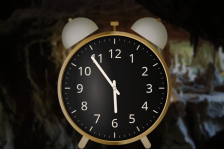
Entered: 5 h 54 min
